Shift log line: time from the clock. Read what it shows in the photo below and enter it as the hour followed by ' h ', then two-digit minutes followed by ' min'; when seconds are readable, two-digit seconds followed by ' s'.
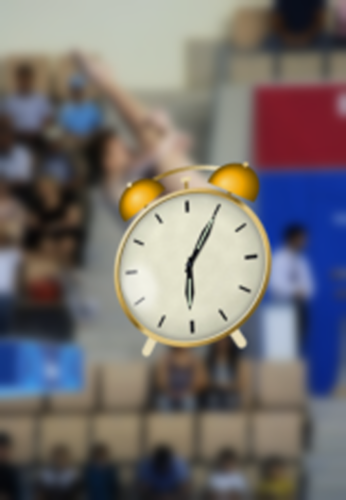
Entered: 6 h 05 min
